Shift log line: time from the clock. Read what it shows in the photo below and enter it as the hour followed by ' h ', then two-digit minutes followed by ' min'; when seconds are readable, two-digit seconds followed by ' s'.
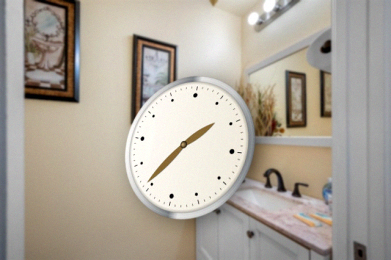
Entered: 1 h 36 min
